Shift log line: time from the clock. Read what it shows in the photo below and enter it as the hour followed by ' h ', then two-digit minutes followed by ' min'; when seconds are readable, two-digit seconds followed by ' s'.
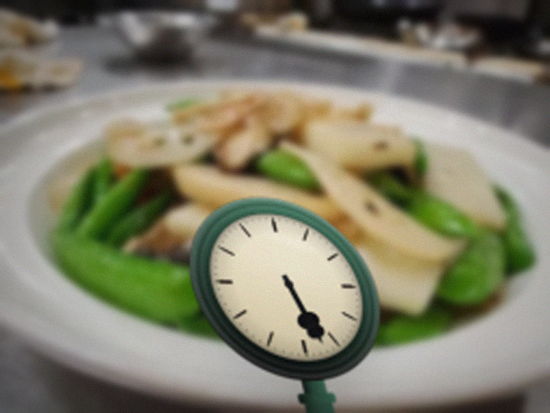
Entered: 5 h 27 min
